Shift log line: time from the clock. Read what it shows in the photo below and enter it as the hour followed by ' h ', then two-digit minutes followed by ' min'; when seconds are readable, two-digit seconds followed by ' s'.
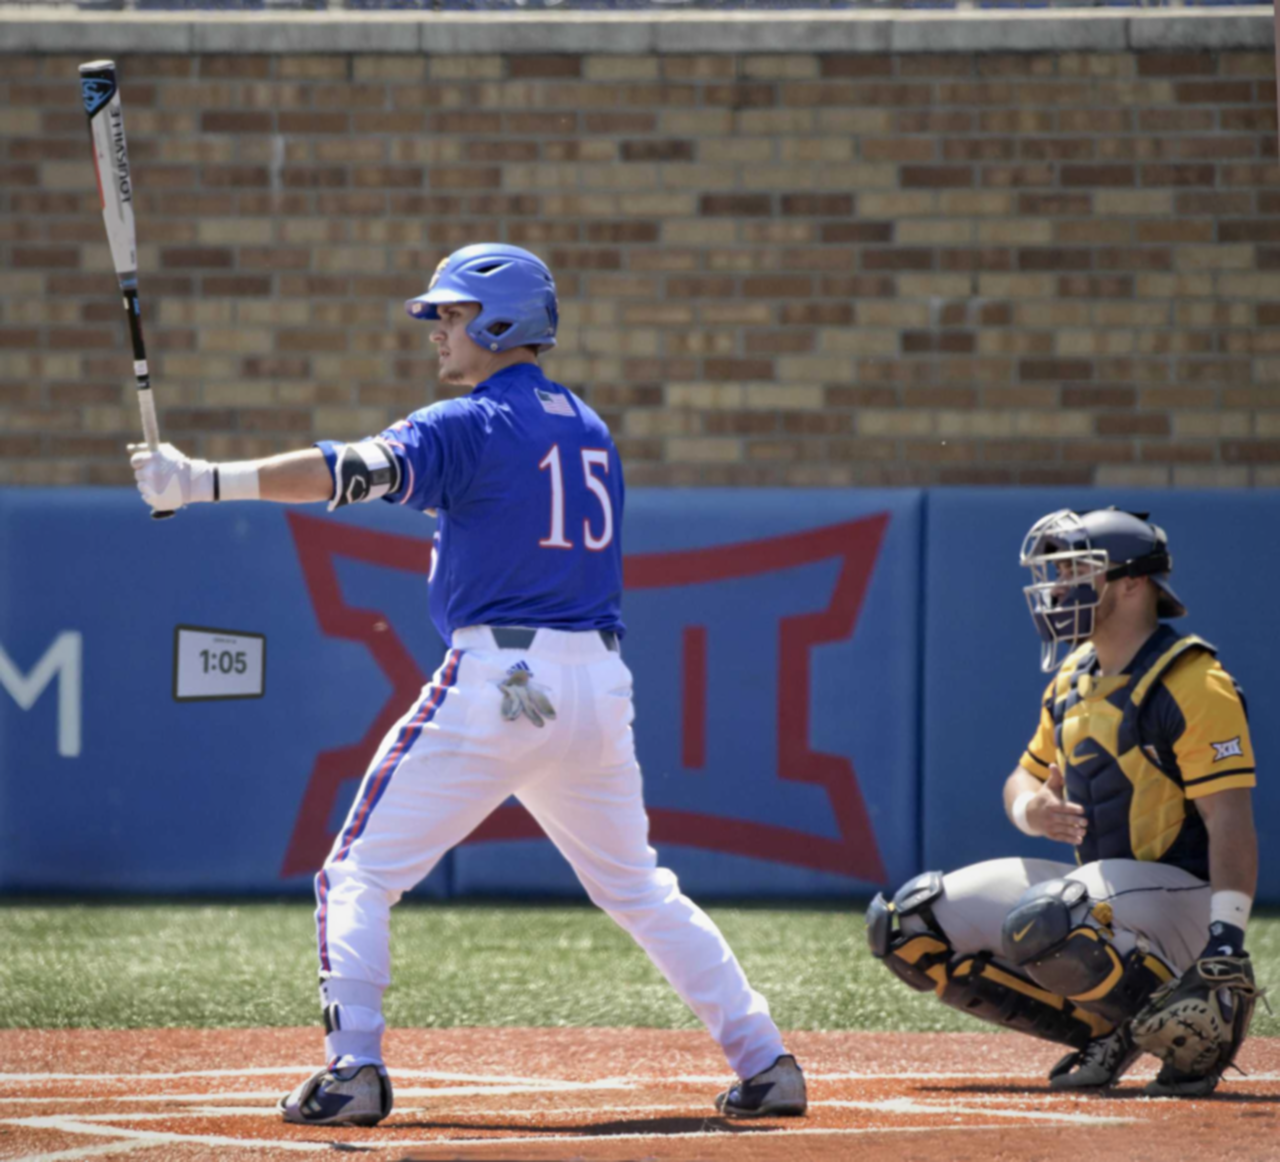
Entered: 1 h 05 min
